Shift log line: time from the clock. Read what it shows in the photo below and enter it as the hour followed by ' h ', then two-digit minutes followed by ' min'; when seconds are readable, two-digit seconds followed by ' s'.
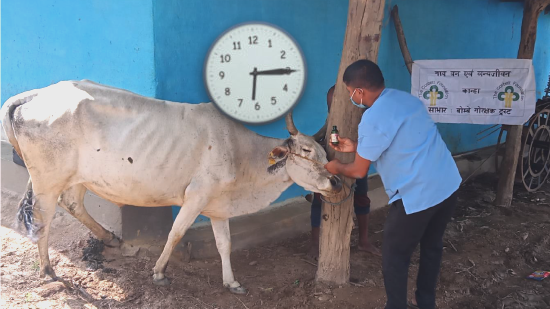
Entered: 6 h 15 min
